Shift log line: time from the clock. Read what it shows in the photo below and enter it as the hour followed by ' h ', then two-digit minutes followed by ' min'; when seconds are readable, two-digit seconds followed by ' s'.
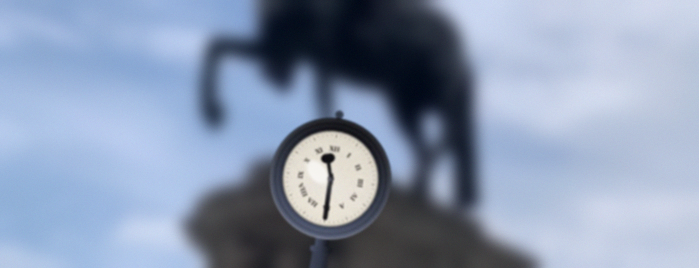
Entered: 11 h 30 min
